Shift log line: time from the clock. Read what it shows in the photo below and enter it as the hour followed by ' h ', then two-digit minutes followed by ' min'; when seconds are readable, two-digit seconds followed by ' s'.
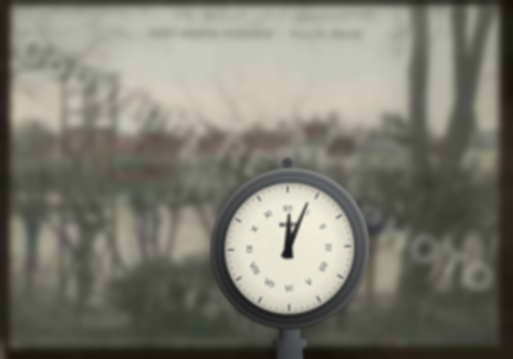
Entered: 12 h 04 min
